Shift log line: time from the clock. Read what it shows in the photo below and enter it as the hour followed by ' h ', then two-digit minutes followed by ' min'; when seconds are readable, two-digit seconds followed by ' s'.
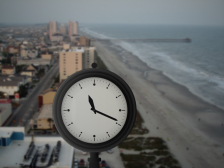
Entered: 11 h 19 min
